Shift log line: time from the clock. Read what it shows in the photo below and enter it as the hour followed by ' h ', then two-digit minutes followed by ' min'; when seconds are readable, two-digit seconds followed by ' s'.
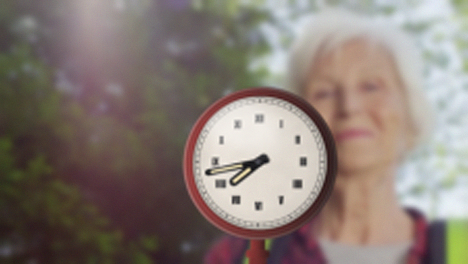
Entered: 7 h 43 min
